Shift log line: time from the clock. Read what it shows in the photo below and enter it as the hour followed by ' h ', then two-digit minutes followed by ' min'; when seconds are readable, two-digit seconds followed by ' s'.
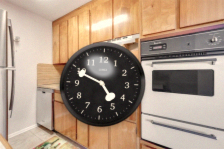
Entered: 4 h 49 min
